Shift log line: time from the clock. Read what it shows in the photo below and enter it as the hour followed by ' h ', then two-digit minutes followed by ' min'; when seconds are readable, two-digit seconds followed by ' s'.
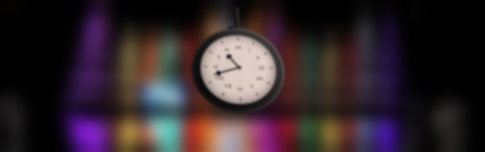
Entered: 10 h 42 min
